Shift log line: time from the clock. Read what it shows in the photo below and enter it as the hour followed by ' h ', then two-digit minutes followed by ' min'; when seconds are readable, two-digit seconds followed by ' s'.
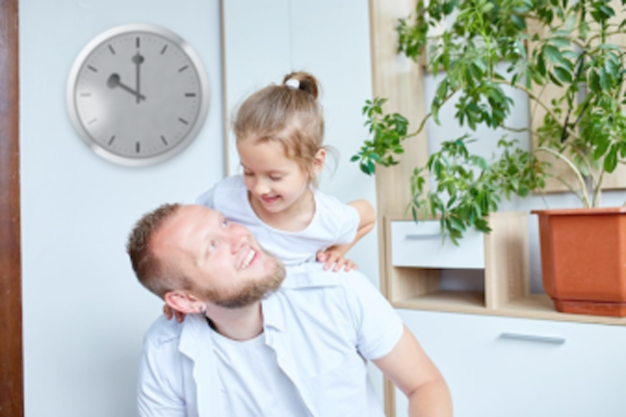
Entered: 10 h 00 min
